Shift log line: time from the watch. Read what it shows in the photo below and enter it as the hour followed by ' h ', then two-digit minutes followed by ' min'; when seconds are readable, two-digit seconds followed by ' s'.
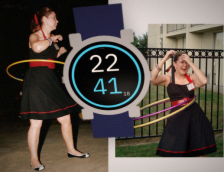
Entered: 22 h 41 min
